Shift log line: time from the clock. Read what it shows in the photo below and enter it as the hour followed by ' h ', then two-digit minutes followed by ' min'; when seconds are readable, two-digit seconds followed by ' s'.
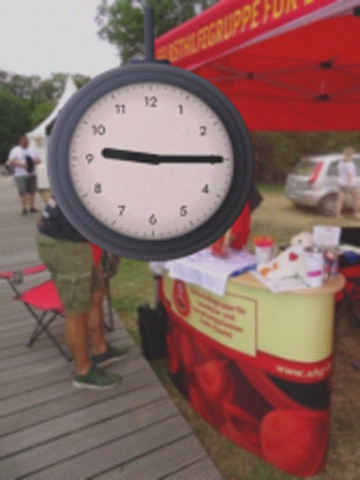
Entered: 9 h 15 min
